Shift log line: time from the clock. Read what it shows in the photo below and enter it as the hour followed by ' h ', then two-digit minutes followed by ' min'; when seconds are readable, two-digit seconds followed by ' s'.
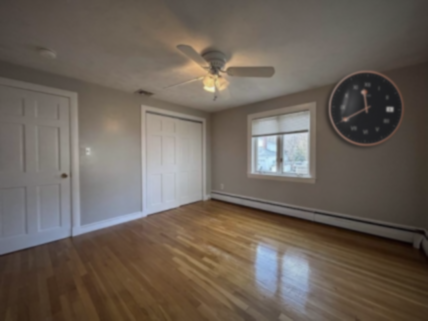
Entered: 11 h 40 min
